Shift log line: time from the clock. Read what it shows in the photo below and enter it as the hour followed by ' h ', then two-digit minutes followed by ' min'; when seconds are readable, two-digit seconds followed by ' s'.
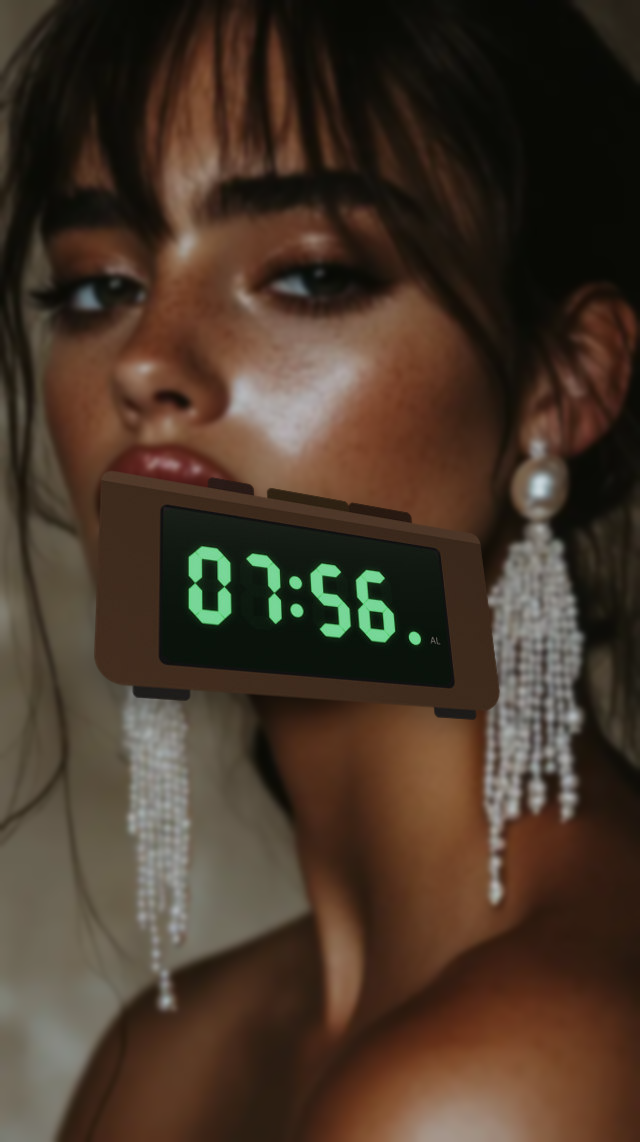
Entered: 7 h 56 min
